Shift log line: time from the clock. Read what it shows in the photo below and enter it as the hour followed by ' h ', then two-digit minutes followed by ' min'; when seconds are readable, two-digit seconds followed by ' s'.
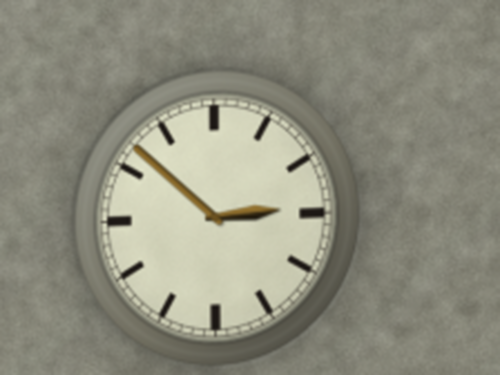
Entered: 2 h 52 min
